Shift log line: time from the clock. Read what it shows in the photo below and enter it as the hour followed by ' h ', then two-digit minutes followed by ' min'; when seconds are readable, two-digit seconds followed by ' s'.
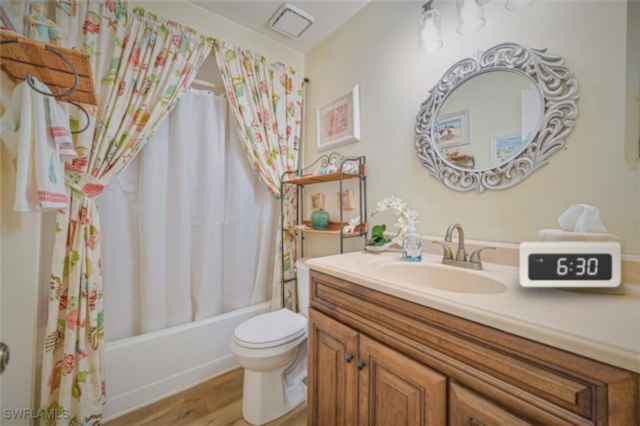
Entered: 6 h 30 min
